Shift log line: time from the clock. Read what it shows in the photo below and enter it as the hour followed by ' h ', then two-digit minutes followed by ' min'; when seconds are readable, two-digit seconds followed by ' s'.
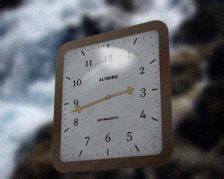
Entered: 2 h 43 min
